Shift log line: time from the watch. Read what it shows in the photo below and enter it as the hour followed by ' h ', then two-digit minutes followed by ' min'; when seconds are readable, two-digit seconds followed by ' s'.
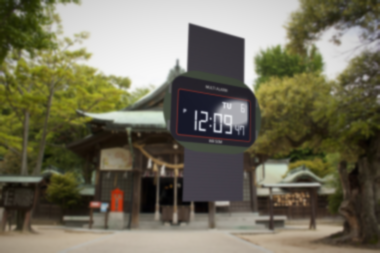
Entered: 12 h 09 min
